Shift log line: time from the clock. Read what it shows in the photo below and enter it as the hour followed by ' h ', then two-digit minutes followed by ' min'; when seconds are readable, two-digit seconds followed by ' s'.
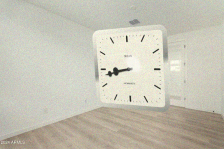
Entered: 8 h 43 min
